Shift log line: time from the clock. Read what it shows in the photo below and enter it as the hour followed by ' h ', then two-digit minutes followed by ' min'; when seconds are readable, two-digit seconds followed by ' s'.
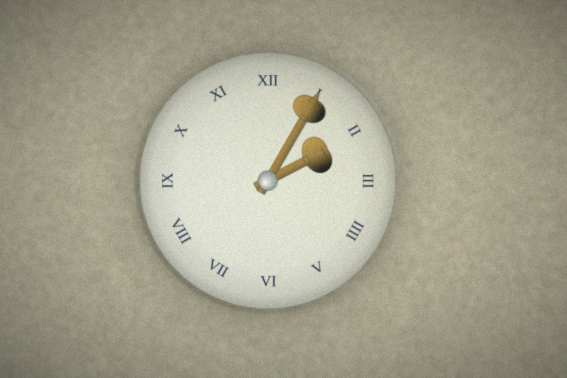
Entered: 2 h 05 min
